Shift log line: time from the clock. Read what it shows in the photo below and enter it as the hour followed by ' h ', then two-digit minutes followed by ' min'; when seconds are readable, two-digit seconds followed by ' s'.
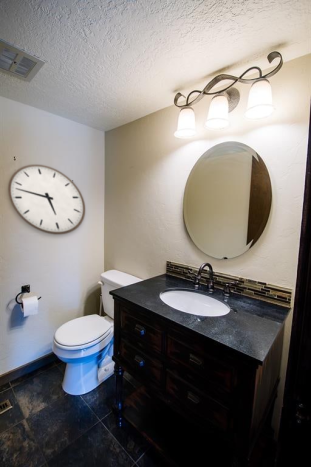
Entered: 5 h 48 min
